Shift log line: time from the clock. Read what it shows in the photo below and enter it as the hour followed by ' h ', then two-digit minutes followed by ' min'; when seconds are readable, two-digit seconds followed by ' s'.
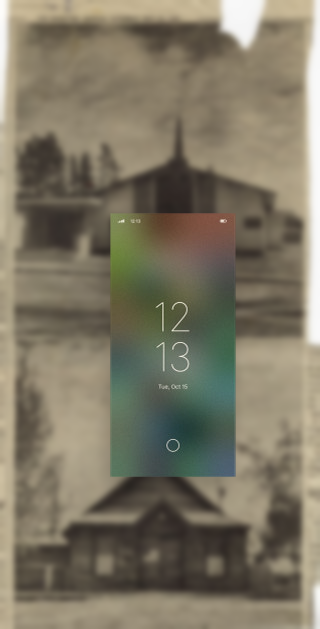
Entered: 12 h 13 min
